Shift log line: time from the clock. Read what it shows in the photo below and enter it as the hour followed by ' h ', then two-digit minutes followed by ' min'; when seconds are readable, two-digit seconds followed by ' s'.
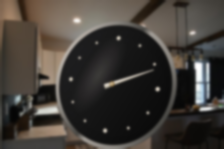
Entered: 2 h 11 min
